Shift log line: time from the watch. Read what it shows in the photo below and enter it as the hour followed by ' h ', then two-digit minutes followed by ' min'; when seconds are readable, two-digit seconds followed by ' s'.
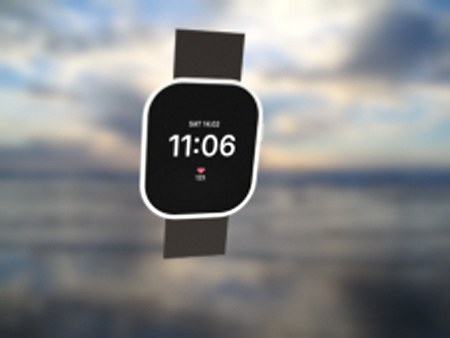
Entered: 11 h 06 min
